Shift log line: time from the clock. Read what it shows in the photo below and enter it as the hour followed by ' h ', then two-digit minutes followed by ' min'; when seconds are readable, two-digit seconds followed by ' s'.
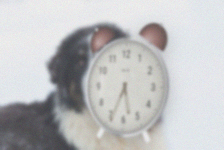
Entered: 5 h 34 min
